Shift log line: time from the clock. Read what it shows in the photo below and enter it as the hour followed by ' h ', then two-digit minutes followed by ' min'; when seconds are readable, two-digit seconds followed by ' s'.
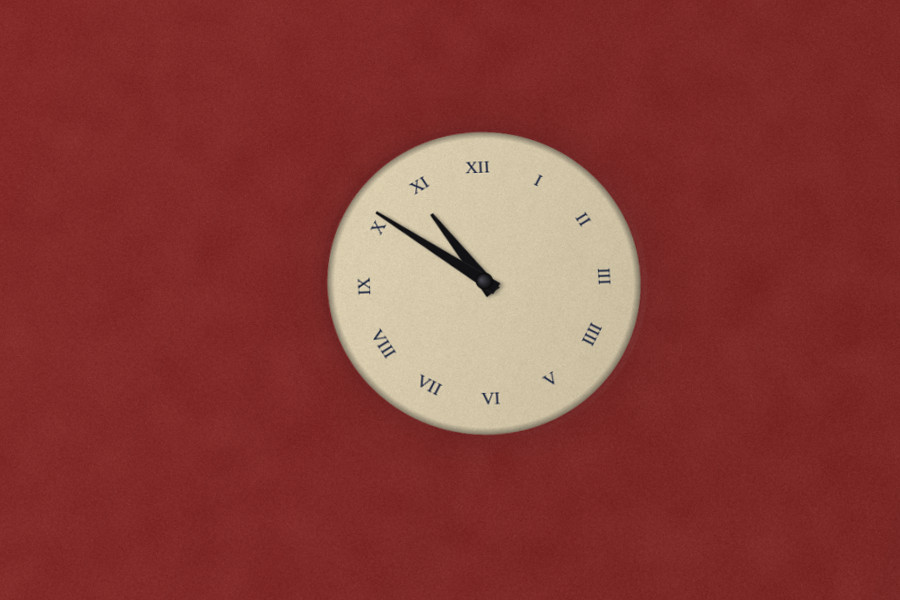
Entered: 10 h 51 min
